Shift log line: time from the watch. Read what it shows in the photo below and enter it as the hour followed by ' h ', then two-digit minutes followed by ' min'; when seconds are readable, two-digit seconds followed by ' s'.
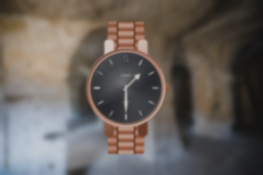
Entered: 1 h 30 min
